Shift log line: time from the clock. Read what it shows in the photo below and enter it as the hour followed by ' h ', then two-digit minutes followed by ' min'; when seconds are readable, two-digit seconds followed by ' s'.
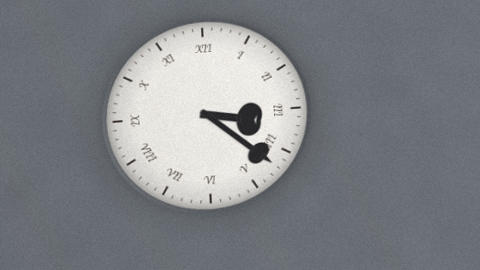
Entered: 3 h 22 min
